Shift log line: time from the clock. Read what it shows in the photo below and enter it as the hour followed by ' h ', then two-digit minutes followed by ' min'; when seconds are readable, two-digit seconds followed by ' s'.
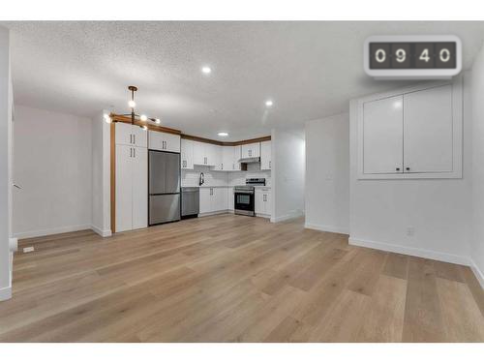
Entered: 9 h 40 min
